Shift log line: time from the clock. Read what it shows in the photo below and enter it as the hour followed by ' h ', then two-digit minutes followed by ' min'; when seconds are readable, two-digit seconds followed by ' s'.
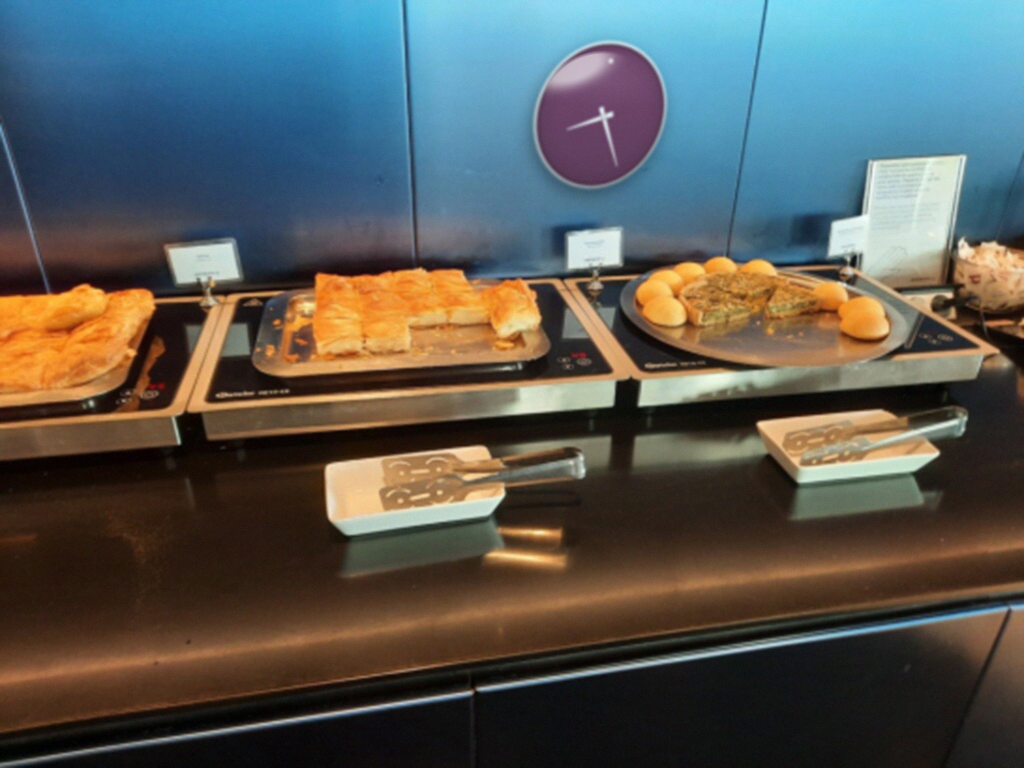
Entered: 8 h 26 min
